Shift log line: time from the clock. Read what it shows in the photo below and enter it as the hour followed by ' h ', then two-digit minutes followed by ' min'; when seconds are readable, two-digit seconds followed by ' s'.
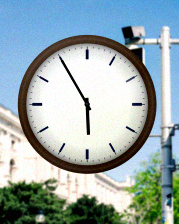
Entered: 5 h 55 min
